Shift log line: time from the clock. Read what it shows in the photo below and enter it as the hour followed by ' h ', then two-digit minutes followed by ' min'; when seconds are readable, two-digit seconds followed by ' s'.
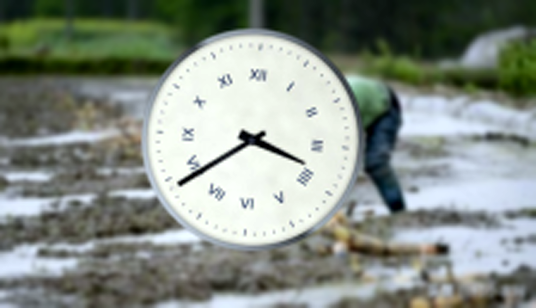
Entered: 3 h 39 min
